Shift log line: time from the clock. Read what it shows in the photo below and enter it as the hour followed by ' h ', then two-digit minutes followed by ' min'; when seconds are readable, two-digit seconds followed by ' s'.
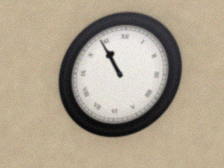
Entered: 10 h 54 min
